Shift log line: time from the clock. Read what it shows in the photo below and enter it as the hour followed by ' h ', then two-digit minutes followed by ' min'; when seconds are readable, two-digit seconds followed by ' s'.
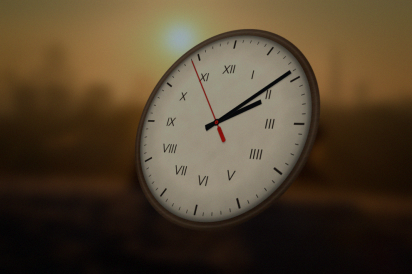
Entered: 2 h 08 min 54 s
